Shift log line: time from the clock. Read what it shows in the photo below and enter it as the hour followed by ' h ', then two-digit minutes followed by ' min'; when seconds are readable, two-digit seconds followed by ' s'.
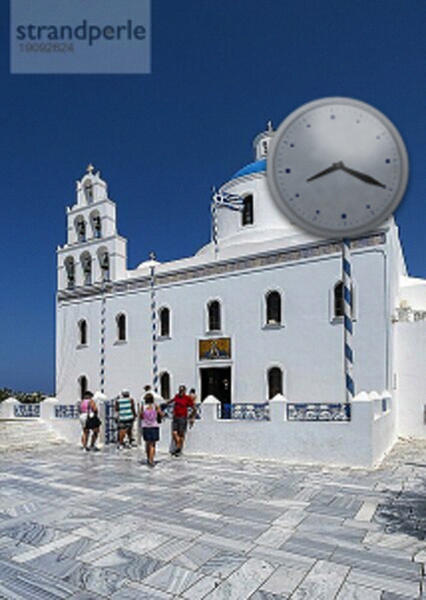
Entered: 8 h 20 min
